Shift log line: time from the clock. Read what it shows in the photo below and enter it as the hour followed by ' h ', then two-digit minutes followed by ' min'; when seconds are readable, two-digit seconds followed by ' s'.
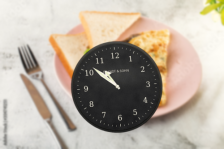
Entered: 10 h 52 min
